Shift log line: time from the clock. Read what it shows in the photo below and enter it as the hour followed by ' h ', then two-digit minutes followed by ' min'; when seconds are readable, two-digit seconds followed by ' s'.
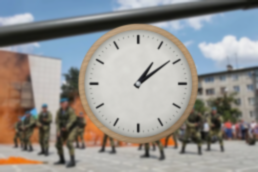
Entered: 1 h 09 min
